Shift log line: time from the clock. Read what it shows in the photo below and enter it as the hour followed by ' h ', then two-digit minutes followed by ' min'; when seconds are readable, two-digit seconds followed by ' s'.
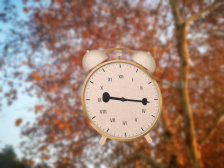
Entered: 9 h 16 min
